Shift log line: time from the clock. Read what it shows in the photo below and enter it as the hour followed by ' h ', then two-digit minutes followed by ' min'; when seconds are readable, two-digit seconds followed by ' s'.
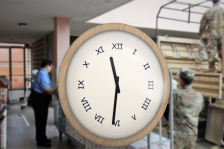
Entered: 11 h 31 min
